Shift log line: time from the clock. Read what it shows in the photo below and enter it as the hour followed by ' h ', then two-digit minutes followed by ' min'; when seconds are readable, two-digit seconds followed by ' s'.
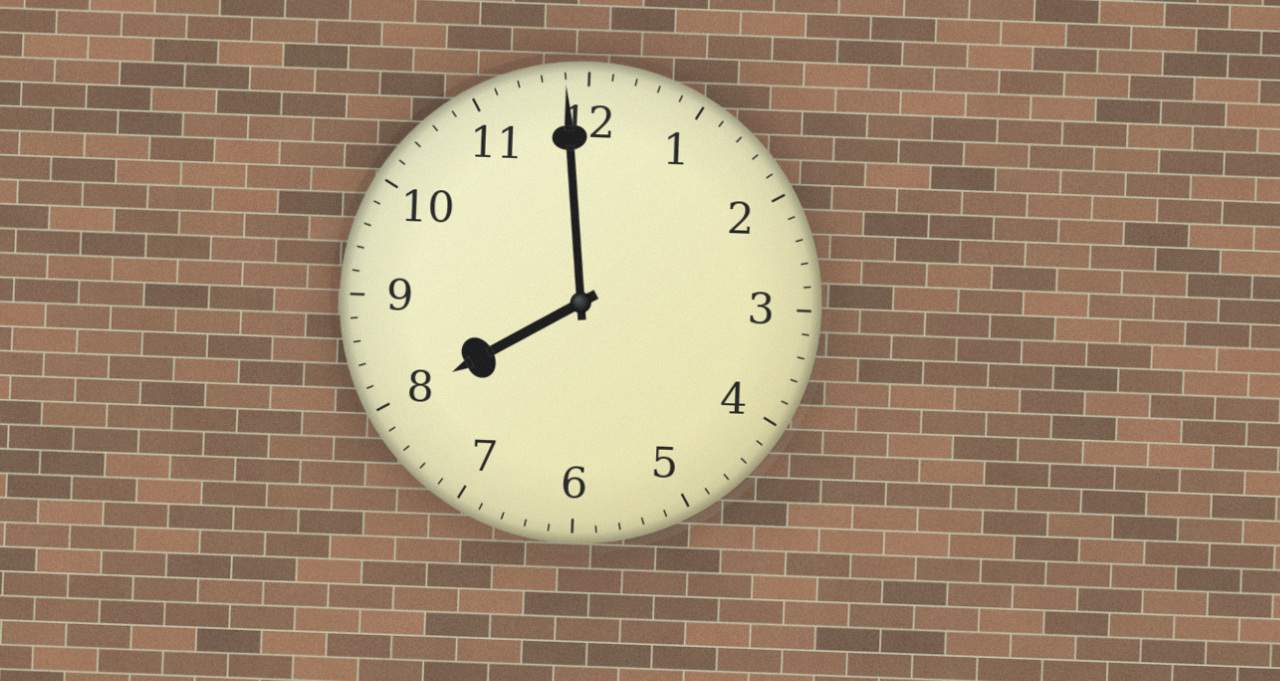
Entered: 7 h 59 min
